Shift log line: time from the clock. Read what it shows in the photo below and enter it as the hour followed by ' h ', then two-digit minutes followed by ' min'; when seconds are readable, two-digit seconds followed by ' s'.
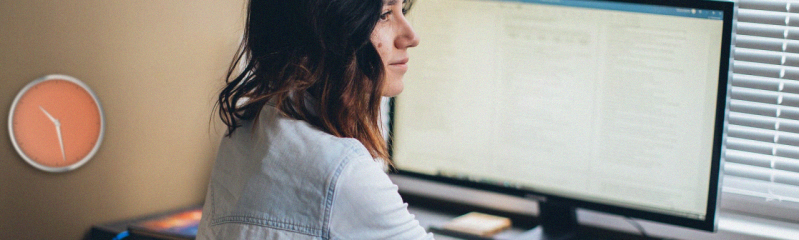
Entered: 10 h 28 min
